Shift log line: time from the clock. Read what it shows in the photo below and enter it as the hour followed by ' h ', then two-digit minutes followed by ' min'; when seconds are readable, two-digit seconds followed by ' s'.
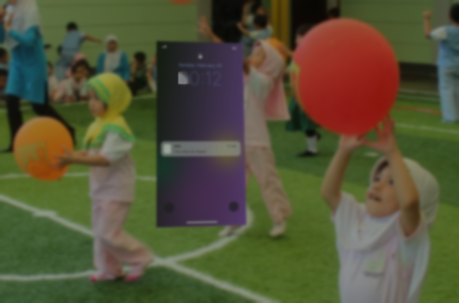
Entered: 0 h 12 min
